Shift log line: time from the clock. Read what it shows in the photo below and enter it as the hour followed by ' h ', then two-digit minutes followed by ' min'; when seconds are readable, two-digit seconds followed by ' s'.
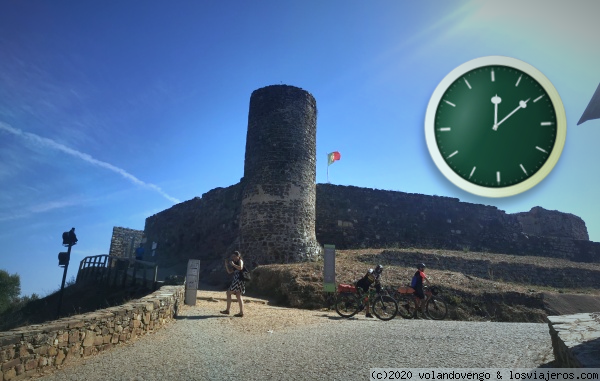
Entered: 12 h 09 min
